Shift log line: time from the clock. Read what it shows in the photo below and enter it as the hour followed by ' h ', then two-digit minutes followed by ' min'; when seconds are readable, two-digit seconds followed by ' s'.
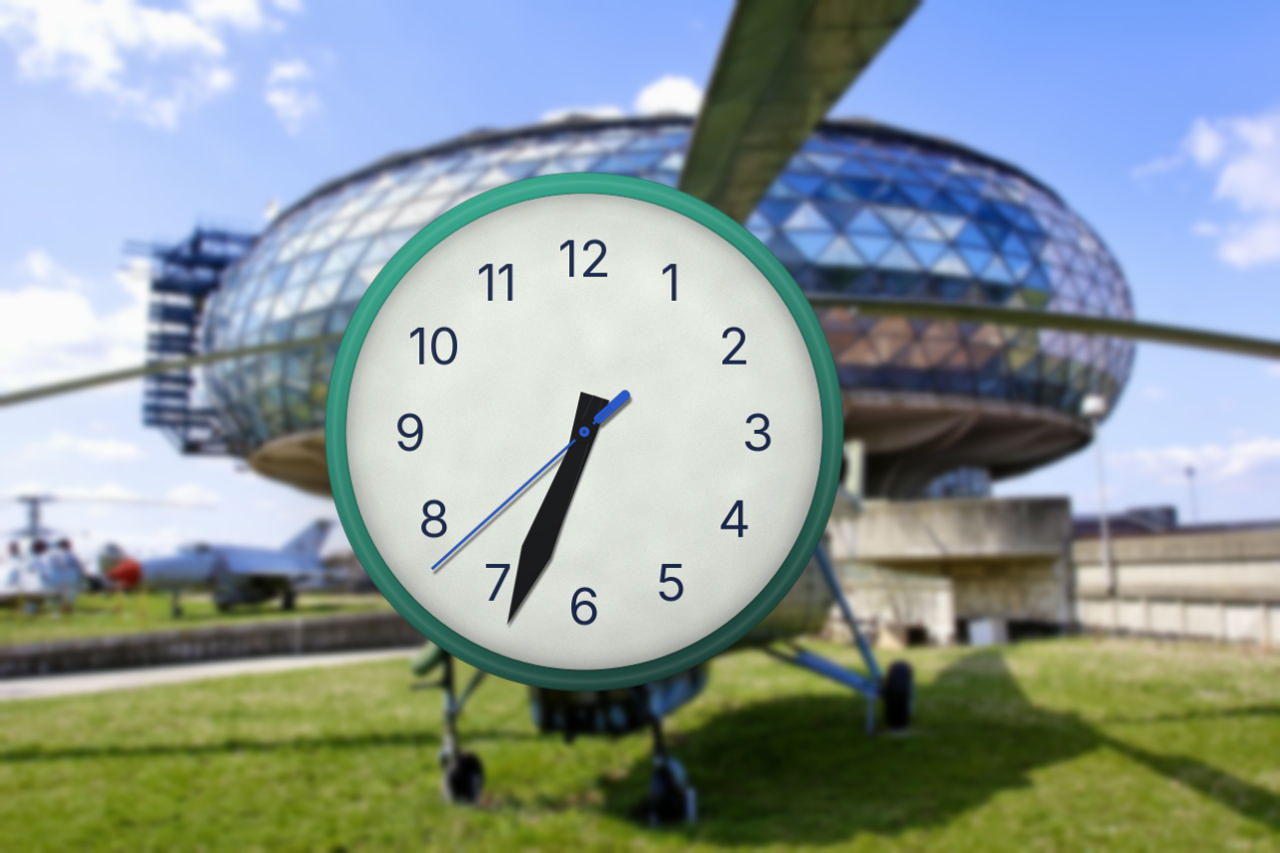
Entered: 6 h 33 min 38 s
